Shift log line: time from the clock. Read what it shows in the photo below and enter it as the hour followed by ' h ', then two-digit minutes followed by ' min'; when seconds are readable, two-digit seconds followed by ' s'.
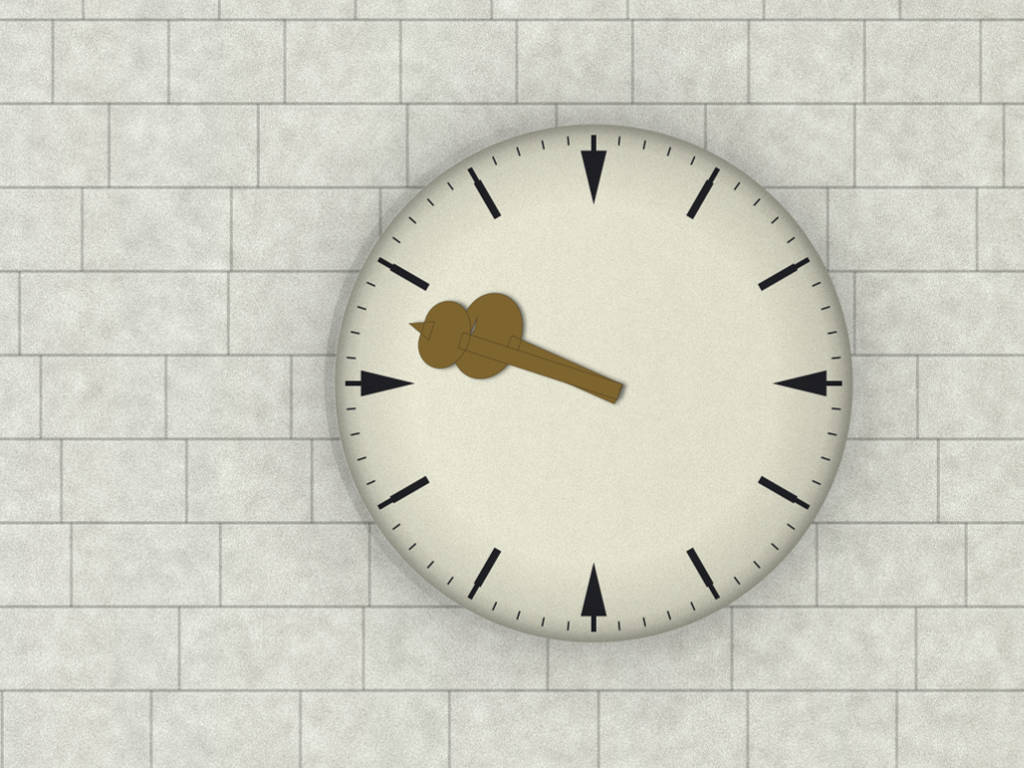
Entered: 9 h 48 min
